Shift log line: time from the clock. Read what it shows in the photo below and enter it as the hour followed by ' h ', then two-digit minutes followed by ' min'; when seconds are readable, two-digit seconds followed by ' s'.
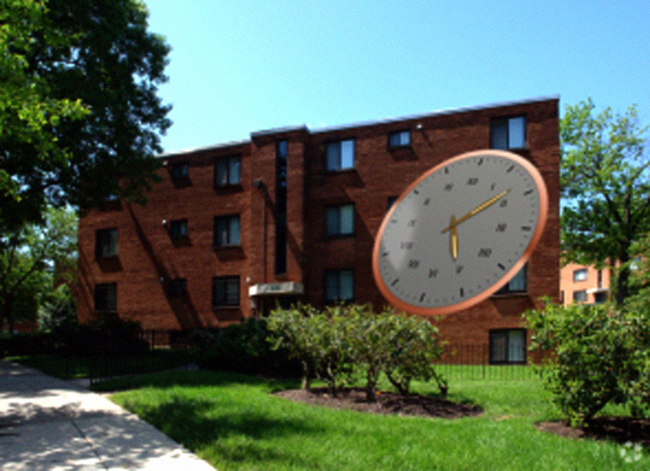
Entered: 5 h 08 min
